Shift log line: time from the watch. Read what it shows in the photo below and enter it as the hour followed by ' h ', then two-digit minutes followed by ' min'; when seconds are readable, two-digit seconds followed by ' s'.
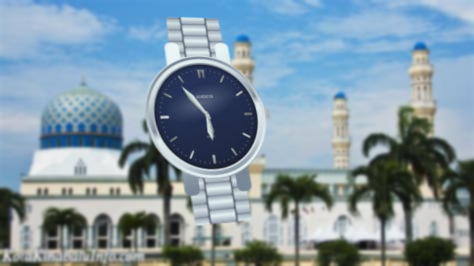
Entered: 5 h 54 min
